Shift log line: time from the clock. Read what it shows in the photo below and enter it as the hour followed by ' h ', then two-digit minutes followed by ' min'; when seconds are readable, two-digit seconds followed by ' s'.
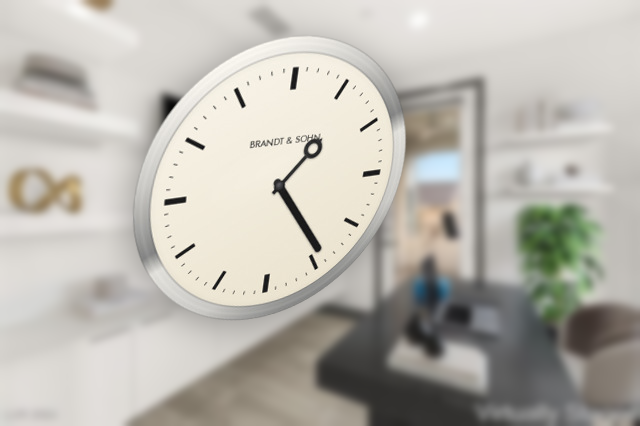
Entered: 1 h 24 min
